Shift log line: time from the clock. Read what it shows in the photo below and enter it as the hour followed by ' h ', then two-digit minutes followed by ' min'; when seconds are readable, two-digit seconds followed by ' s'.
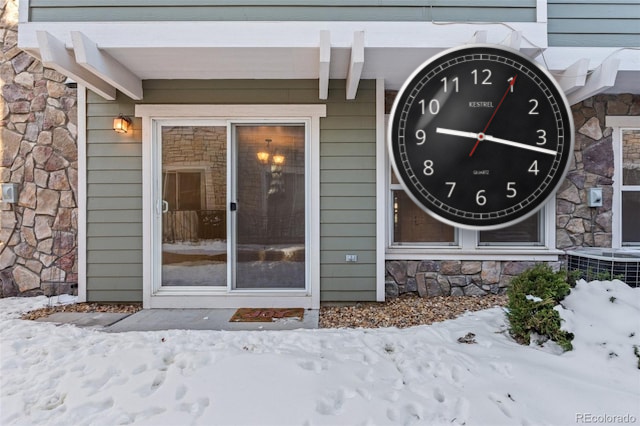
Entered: 9 h 17 min 05 s
